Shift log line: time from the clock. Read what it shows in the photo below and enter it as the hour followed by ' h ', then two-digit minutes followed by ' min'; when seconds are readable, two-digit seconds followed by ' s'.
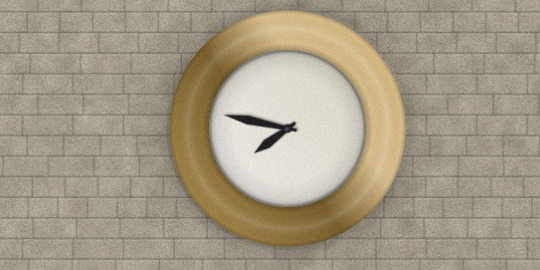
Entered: 7 h 47 min
